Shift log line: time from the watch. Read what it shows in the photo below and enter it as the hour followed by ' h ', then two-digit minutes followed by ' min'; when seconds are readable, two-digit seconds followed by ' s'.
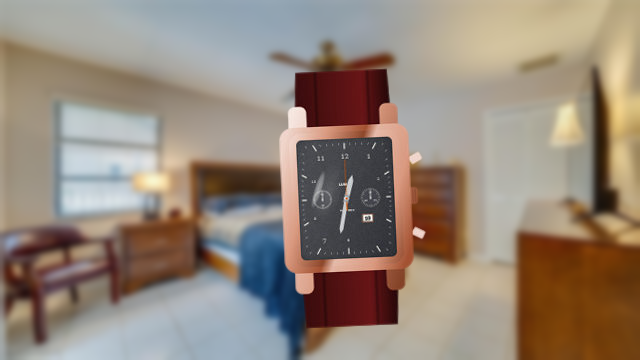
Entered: 12 h 32 min
